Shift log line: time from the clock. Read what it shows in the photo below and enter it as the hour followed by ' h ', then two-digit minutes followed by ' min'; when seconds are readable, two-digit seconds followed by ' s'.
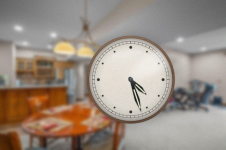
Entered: 4 h 27 min
